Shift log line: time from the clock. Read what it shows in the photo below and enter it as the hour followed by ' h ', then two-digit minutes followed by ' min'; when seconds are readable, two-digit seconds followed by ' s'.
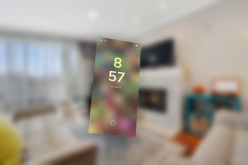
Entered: 8 h 57 min
